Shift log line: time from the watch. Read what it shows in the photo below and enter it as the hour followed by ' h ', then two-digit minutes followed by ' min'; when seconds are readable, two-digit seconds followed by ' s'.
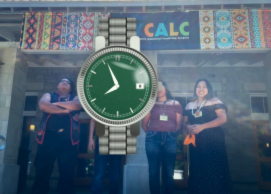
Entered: 7 h 56 min
